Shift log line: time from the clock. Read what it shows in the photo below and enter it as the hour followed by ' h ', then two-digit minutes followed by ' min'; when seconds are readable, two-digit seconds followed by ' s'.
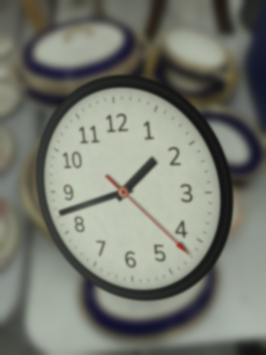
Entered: 1 h 42 min 22 s
